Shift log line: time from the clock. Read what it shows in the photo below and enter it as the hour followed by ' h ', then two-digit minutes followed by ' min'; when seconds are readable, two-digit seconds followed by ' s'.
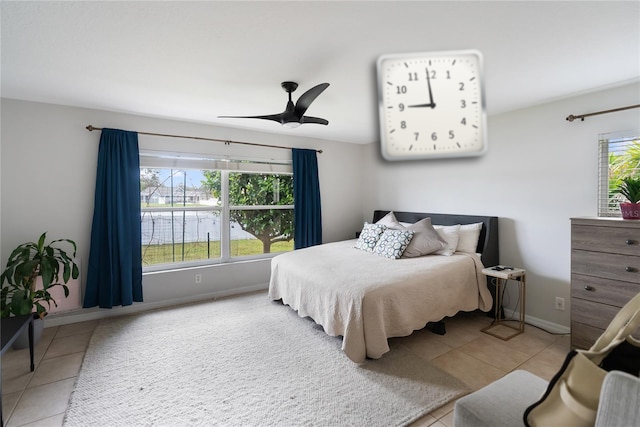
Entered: 8 h 59 min
